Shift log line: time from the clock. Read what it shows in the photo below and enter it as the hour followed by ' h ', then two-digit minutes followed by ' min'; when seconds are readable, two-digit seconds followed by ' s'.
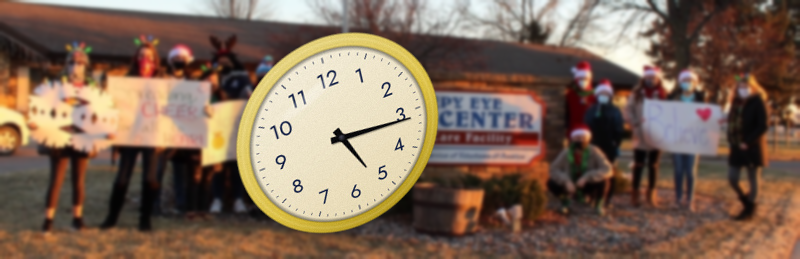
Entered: 5 h 16 min
